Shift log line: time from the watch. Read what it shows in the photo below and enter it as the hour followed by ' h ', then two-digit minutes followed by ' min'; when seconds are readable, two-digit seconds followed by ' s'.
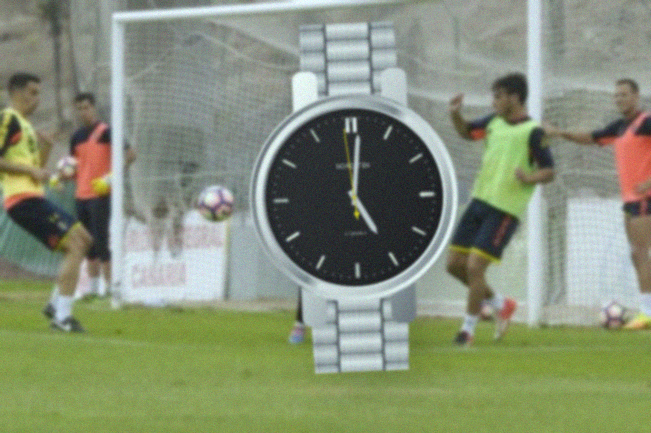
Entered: 5 h 00 min 59 s
